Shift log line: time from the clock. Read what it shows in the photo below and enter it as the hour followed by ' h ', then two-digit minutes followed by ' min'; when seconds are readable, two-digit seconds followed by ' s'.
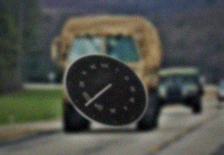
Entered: 7 h 38 min
